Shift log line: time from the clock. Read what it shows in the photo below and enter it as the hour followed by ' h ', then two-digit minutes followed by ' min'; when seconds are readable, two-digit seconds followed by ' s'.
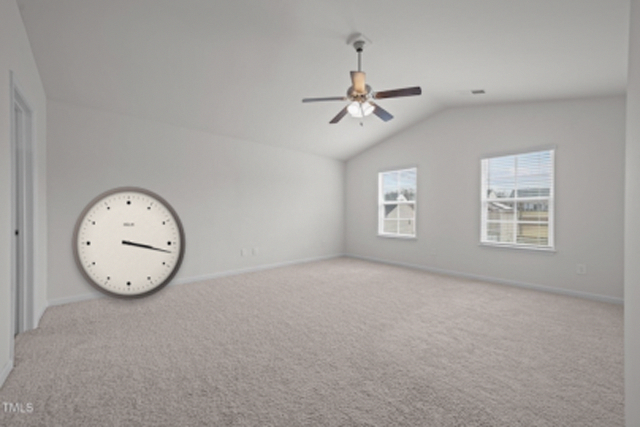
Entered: 3 h 17 min
